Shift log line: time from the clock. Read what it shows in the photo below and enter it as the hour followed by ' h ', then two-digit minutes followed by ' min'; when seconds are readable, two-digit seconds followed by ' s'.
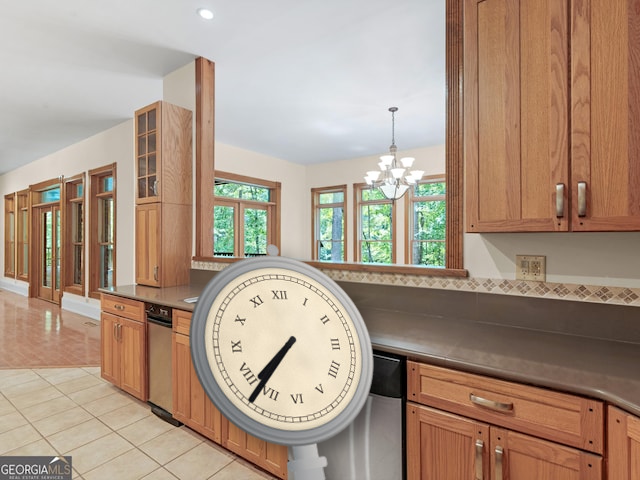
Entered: 7 h 37 min
